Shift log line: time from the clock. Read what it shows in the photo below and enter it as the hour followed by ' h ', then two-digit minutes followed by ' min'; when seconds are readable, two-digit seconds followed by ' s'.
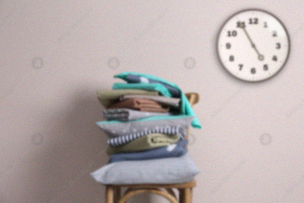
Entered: 4 h 55 min
